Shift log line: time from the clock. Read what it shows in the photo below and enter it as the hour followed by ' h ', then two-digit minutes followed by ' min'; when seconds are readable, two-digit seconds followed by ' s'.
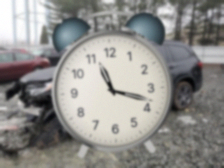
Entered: 11 h 18 min
